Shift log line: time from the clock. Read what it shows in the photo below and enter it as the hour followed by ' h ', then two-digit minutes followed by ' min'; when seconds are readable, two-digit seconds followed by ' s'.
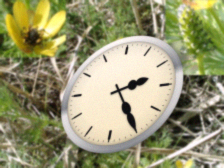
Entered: 2 h 25 min
